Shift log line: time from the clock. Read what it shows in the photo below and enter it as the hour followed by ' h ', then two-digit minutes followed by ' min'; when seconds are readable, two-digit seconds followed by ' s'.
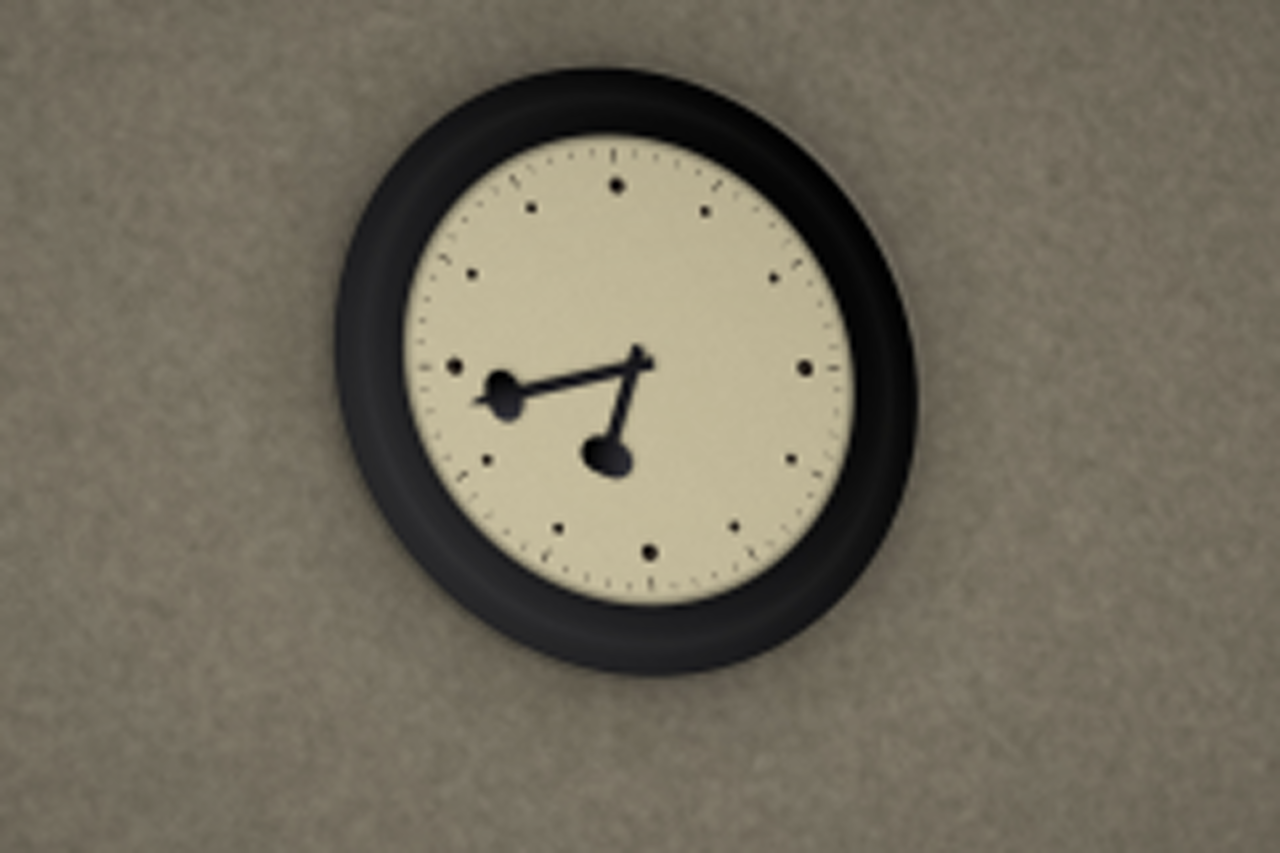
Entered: 6 h 43 min
